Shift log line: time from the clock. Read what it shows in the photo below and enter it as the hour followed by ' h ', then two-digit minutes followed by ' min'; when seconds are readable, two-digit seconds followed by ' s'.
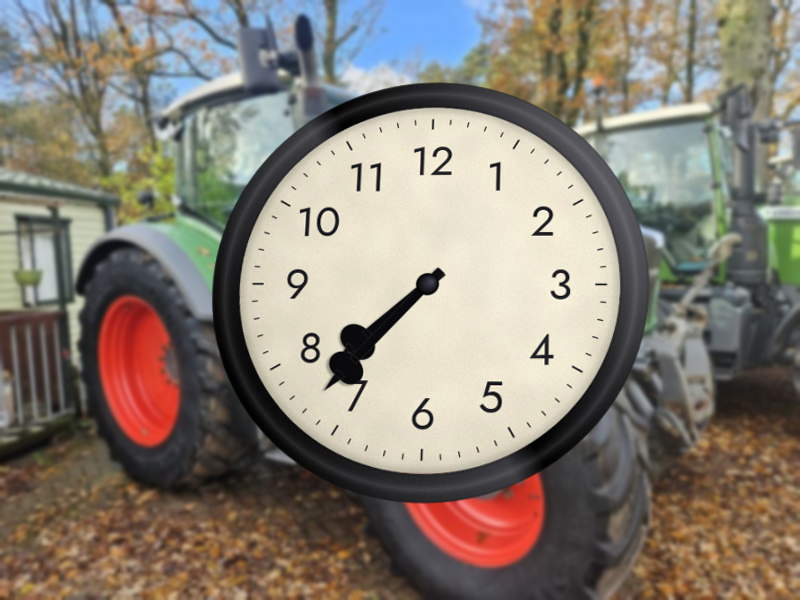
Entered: 7 h 37 min
